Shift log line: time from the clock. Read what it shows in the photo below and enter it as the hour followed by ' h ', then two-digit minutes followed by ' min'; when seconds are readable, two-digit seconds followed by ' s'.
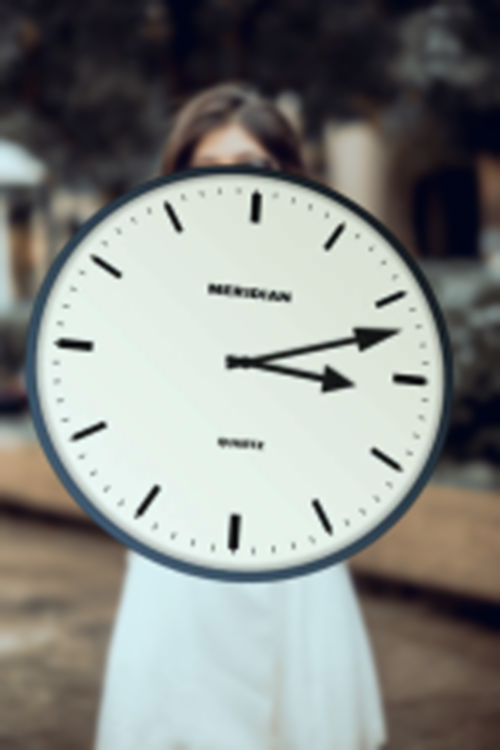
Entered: 3 h 12 min
